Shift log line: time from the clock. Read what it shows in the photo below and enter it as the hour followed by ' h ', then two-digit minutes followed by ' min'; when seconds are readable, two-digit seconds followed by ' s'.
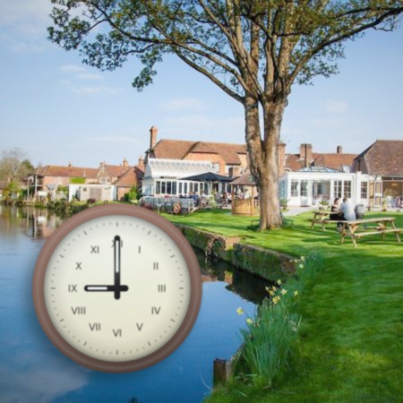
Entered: 9 h 00 min
